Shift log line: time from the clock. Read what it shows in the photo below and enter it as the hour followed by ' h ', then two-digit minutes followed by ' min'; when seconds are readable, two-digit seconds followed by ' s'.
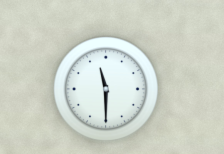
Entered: 11 h 30 min
